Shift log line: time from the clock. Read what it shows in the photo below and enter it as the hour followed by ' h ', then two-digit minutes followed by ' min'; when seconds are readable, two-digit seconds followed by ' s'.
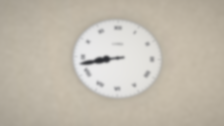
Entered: 8 h 43 min
